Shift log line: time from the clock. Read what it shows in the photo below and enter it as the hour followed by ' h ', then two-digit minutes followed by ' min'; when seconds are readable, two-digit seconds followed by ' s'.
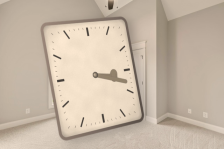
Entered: 3 h 18 min
